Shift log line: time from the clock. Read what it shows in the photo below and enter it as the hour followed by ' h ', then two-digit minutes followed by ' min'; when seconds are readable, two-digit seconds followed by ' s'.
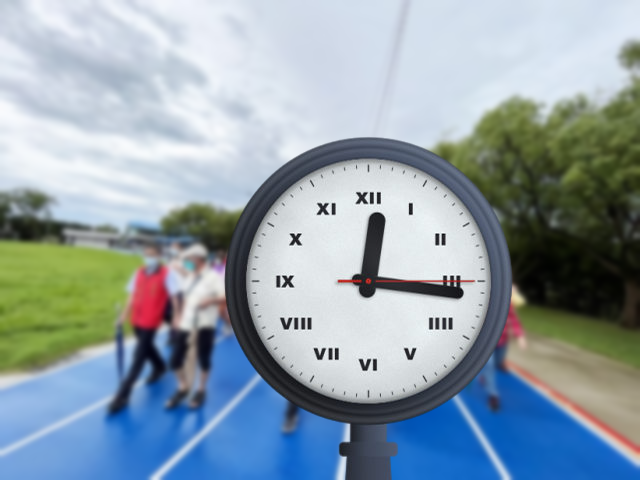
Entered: 12 h 16 min 15 s
